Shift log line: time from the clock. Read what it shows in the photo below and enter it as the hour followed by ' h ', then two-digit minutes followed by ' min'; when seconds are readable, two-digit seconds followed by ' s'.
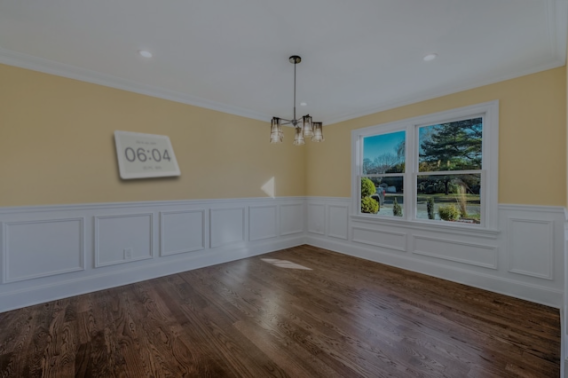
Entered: 6 h 04 min
